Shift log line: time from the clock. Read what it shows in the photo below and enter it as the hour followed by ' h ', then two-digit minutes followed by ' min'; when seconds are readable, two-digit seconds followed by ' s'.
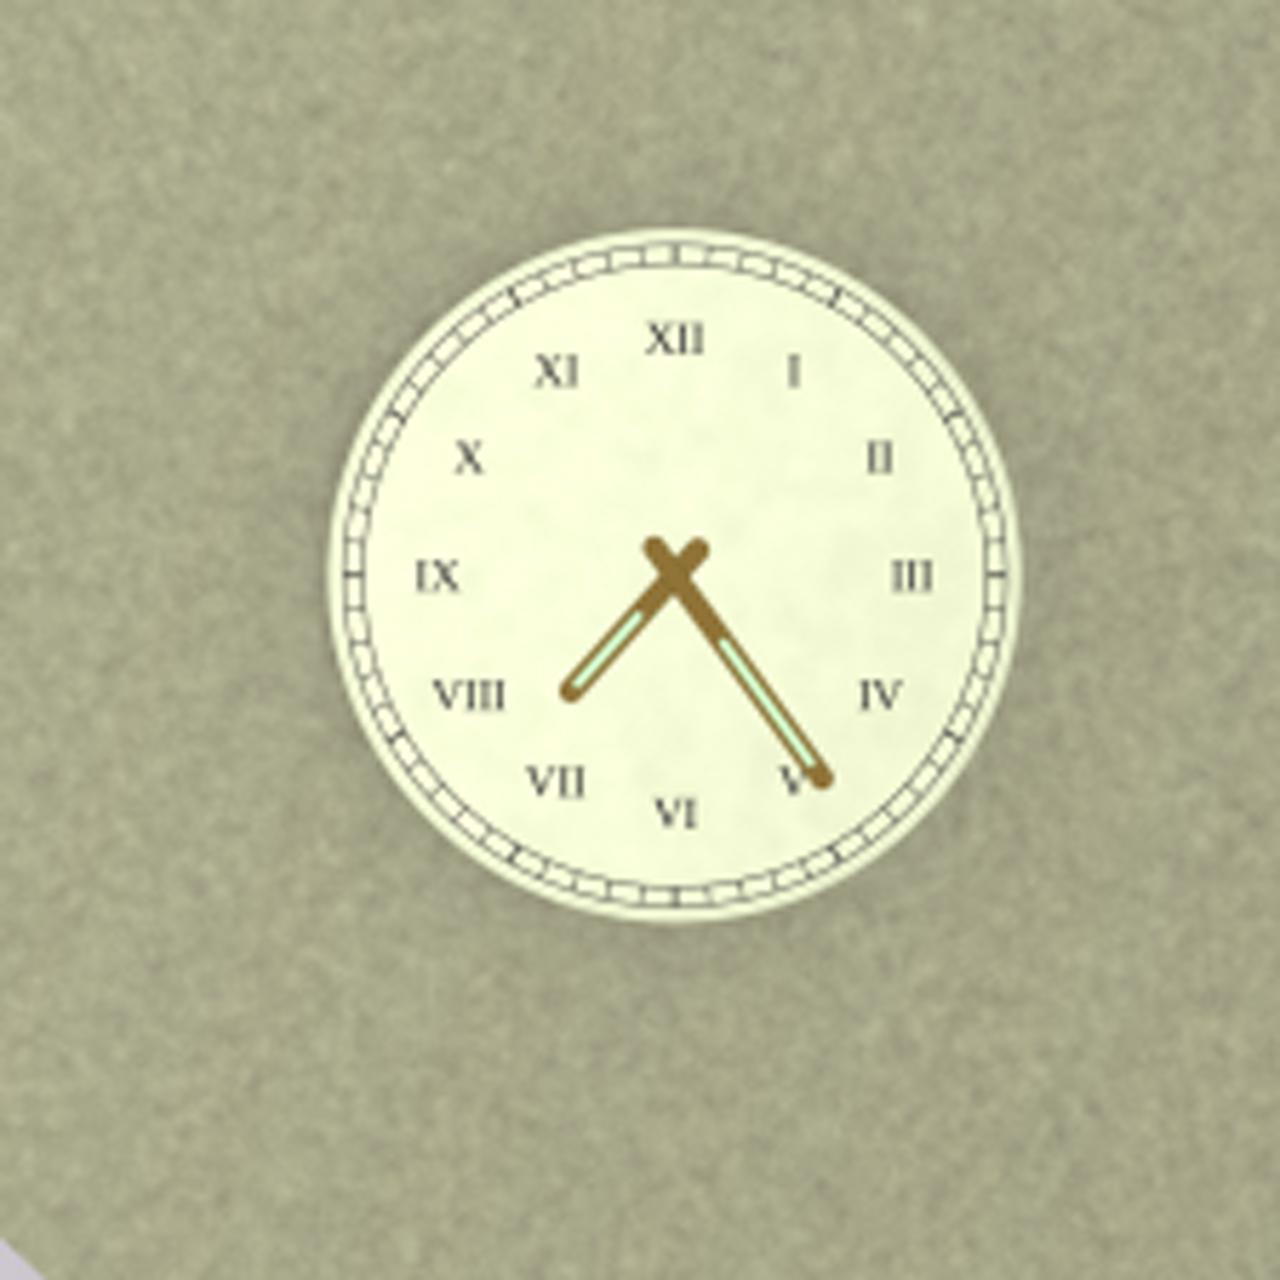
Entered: 7 h 24 min
